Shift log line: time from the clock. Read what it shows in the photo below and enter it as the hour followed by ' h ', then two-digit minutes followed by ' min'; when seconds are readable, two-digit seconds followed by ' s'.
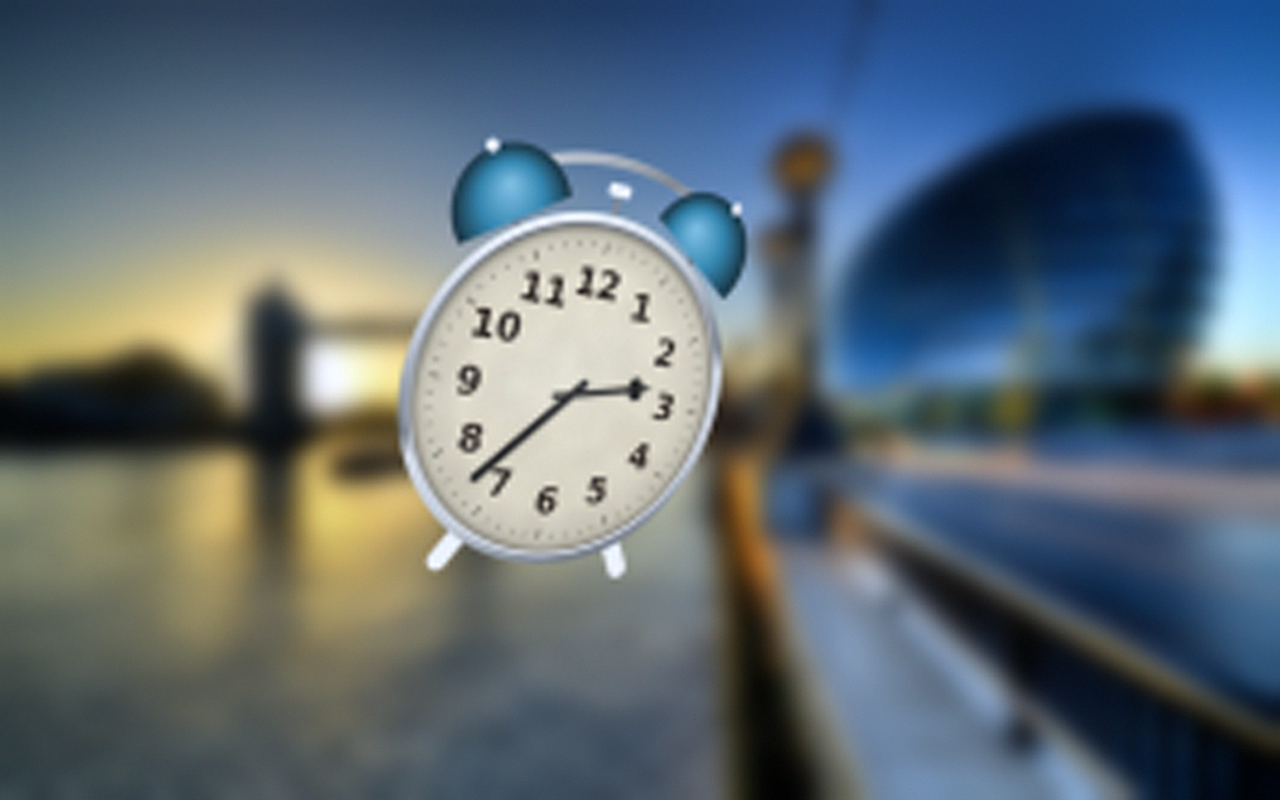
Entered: 2 h 37 min
